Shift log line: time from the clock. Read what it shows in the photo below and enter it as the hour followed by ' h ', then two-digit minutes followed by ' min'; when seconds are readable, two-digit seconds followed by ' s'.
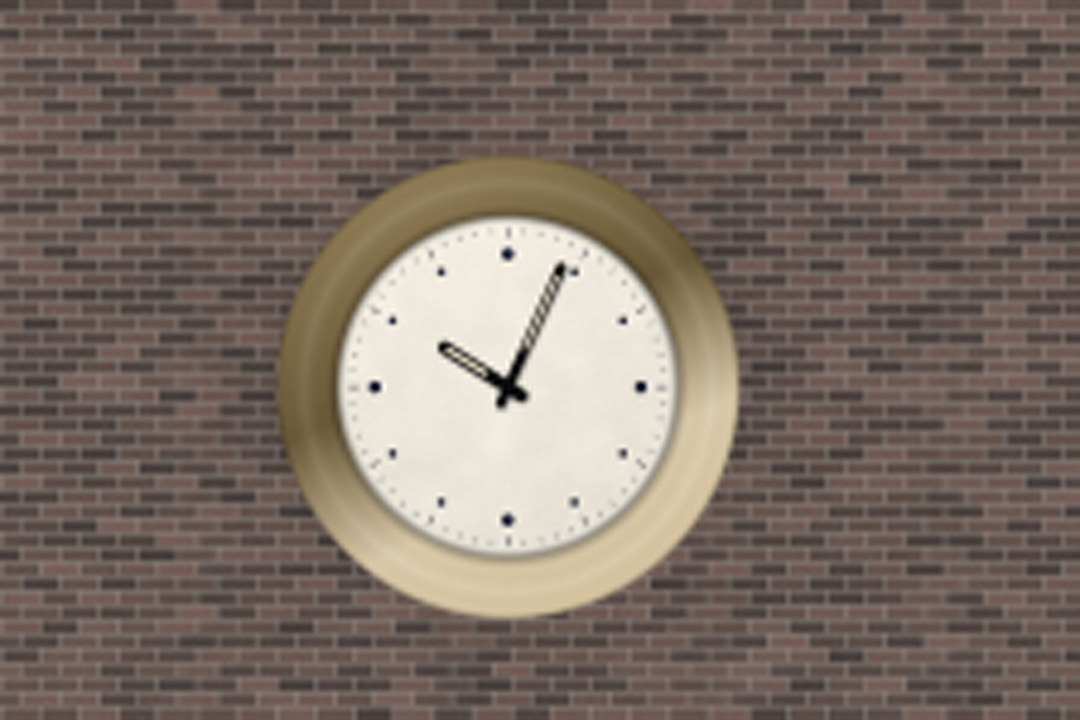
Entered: 10 h 04 min
